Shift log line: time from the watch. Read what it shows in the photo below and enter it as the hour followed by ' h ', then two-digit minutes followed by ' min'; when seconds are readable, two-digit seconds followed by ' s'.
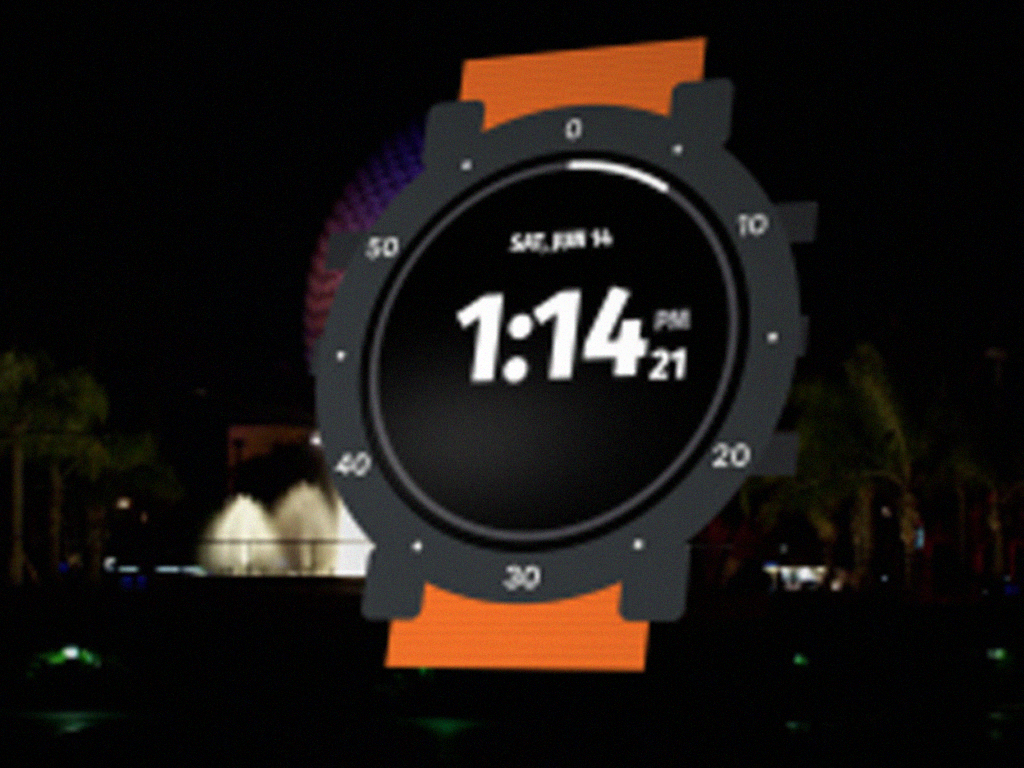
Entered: 1 h 14 min 21 s
